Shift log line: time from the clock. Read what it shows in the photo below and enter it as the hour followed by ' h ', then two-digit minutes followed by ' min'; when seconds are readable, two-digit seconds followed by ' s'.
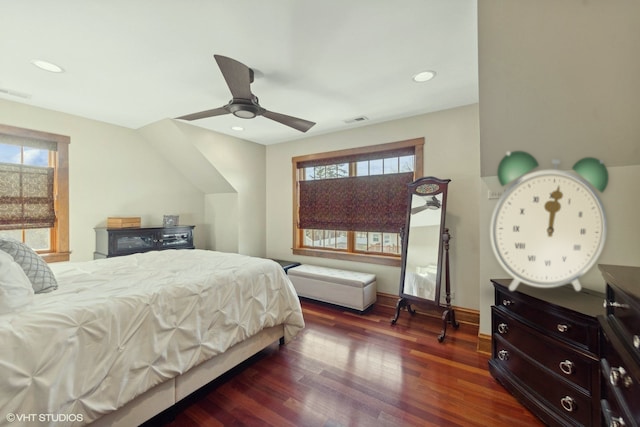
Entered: 12 h 01 min
